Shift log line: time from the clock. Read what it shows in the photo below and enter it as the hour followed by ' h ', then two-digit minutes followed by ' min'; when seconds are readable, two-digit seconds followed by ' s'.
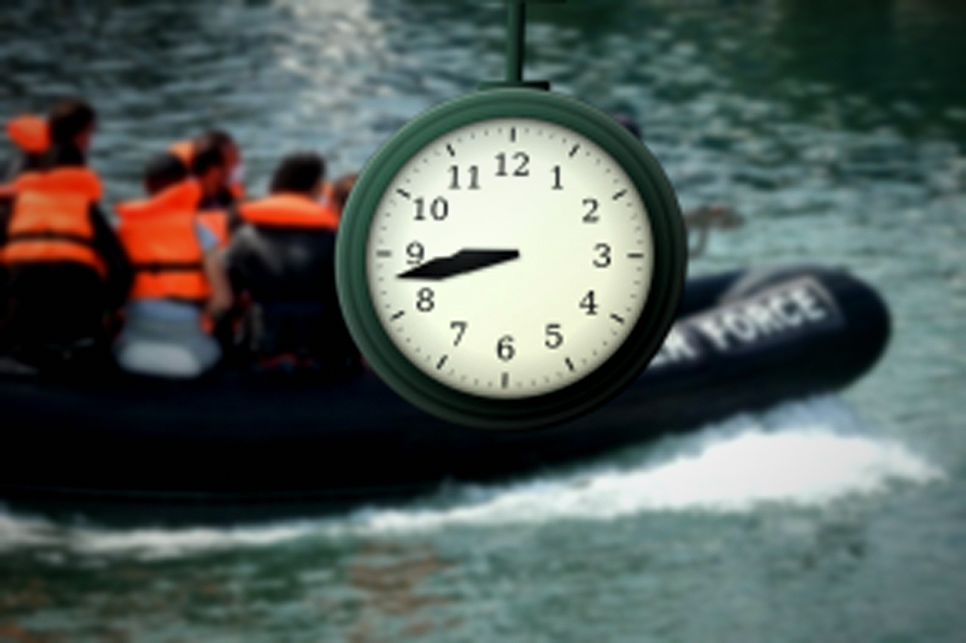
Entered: 8 h 43 min
